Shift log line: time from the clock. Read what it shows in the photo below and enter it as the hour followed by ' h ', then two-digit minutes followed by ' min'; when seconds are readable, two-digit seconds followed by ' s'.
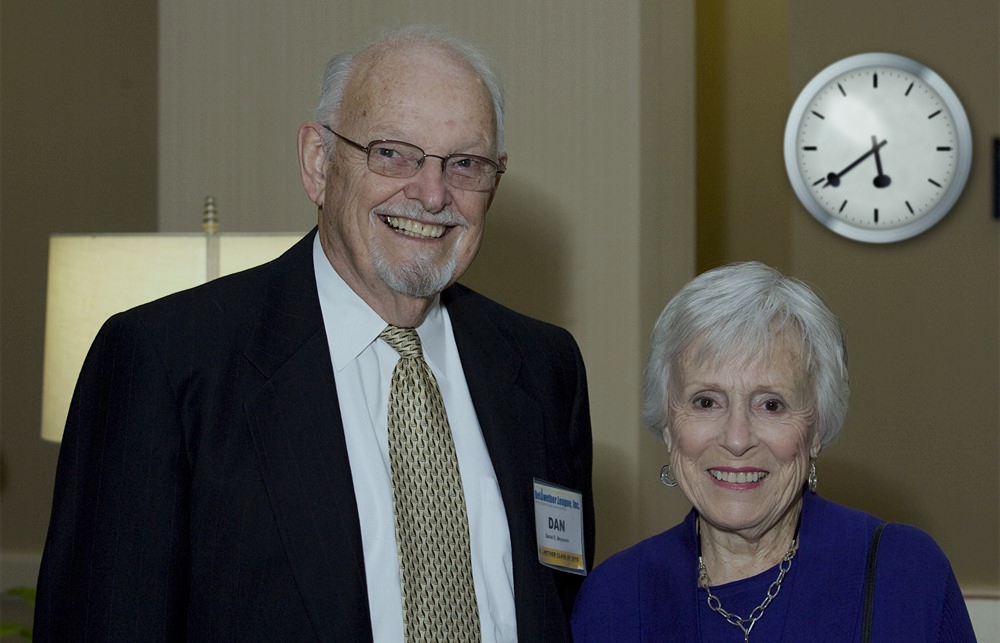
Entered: 5 h 39 min
